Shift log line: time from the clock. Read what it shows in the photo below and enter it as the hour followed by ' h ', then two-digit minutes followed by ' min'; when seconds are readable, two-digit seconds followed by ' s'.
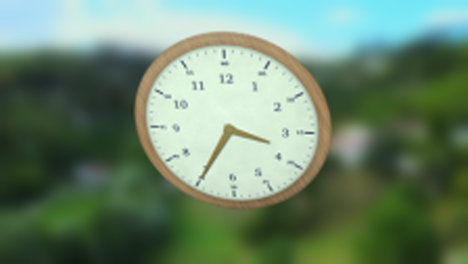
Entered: 3 h 35 min
